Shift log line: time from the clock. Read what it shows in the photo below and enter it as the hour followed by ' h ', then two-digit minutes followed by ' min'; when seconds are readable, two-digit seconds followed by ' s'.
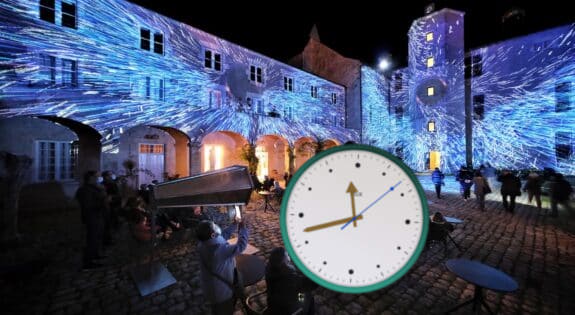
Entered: 11 h 42 min 08 s
